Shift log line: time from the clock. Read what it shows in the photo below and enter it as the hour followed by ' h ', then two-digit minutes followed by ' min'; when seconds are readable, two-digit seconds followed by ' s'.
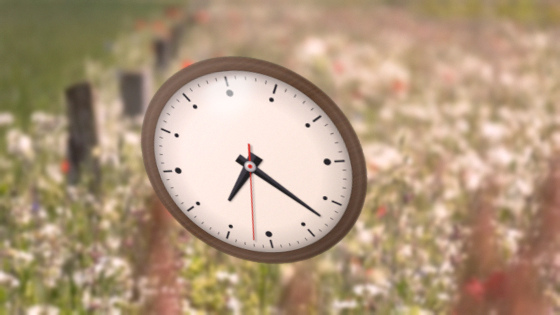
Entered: 7 h 22 min 32 s
